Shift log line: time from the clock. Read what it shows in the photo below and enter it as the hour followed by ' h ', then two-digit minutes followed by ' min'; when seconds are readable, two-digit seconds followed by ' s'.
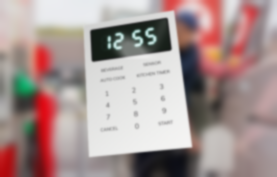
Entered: 12 h 55 min
